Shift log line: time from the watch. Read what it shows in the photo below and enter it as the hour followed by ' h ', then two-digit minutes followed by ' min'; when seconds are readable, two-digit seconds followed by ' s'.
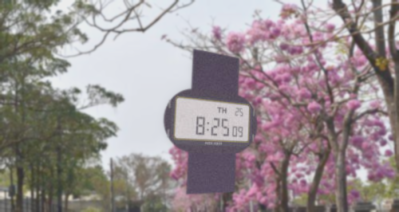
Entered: 8 h 25 min 09 s
